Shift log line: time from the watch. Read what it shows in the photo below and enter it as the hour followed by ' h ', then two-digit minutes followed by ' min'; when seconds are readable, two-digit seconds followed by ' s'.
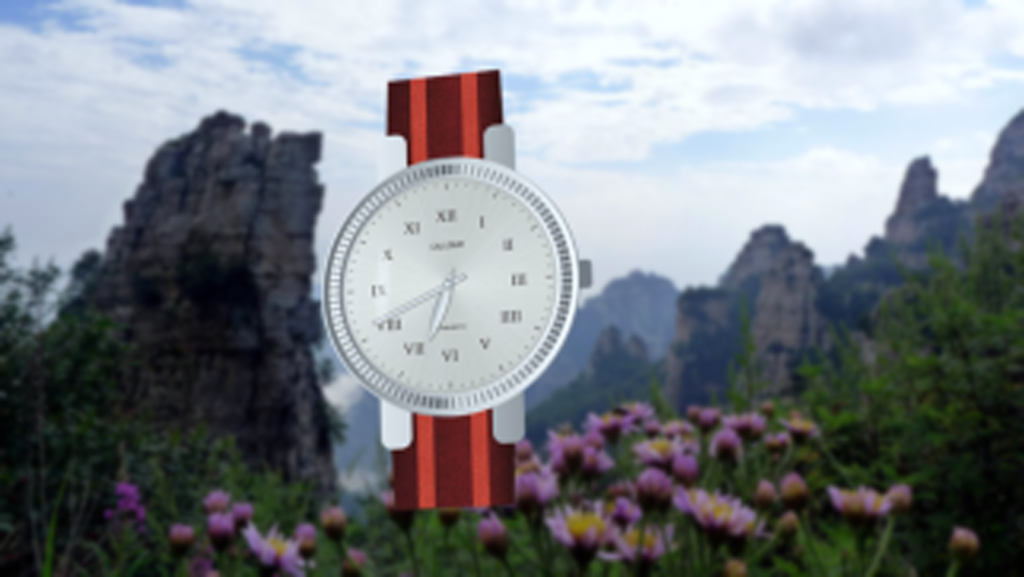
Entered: 6 h 41 min
